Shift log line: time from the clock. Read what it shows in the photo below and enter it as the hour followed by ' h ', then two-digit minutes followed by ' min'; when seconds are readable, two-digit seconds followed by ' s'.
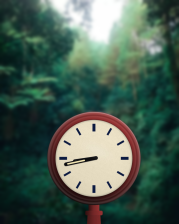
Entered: 8 h 43 min
